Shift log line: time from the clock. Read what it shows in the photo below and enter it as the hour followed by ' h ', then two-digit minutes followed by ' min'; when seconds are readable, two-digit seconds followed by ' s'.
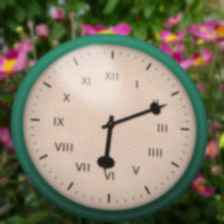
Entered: 6 h 11 min
